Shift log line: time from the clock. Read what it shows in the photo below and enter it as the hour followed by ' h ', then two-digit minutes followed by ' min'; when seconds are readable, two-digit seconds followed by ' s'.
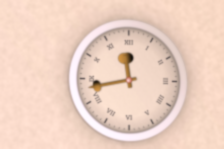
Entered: 11 h 43 min
